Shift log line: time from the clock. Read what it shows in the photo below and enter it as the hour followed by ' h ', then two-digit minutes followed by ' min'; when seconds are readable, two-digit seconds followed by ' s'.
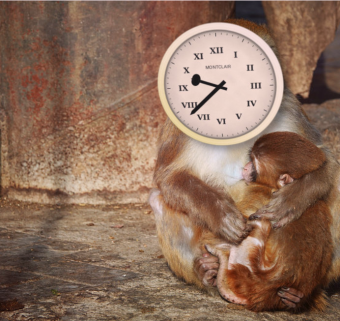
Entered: 9 h 38 min
